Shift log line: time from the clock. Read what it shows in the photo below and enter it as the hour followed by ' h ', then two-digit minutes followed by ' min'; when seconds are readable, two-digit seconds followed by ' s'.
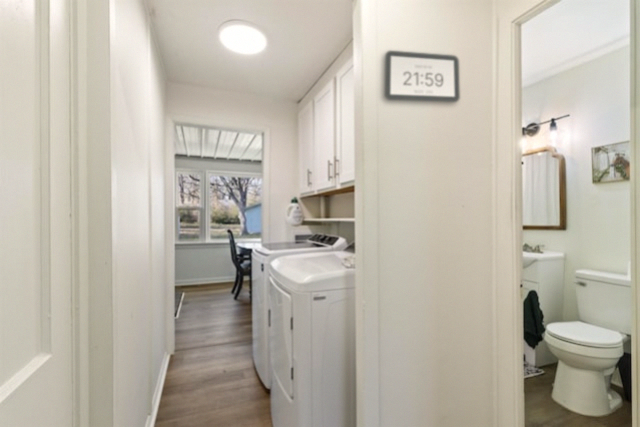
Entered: 21 h 59 min
